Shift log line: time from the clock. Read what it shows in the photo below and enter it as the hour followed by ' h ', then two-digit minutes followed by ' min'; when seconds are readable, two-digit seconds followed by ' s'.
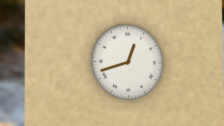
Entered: 12 h 42 min
